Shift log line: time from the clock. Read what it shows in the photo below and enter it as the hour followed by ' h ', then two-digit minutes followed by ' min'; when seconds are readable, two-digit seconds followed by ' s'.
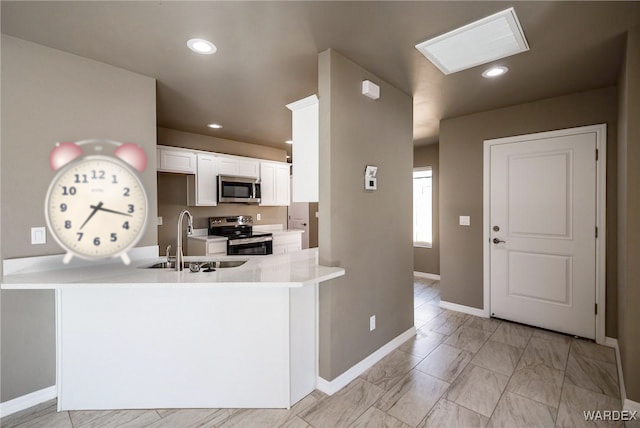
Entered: 7 h 17 min
